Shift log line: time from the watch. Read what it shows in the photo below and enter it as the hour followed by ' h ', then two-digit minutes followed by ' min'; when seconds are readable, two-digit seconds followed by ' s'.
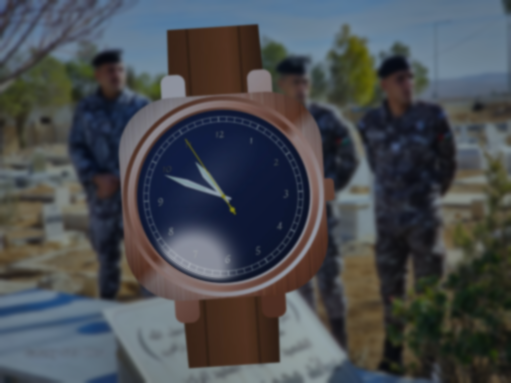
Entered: 10 h 48 min 55 s
